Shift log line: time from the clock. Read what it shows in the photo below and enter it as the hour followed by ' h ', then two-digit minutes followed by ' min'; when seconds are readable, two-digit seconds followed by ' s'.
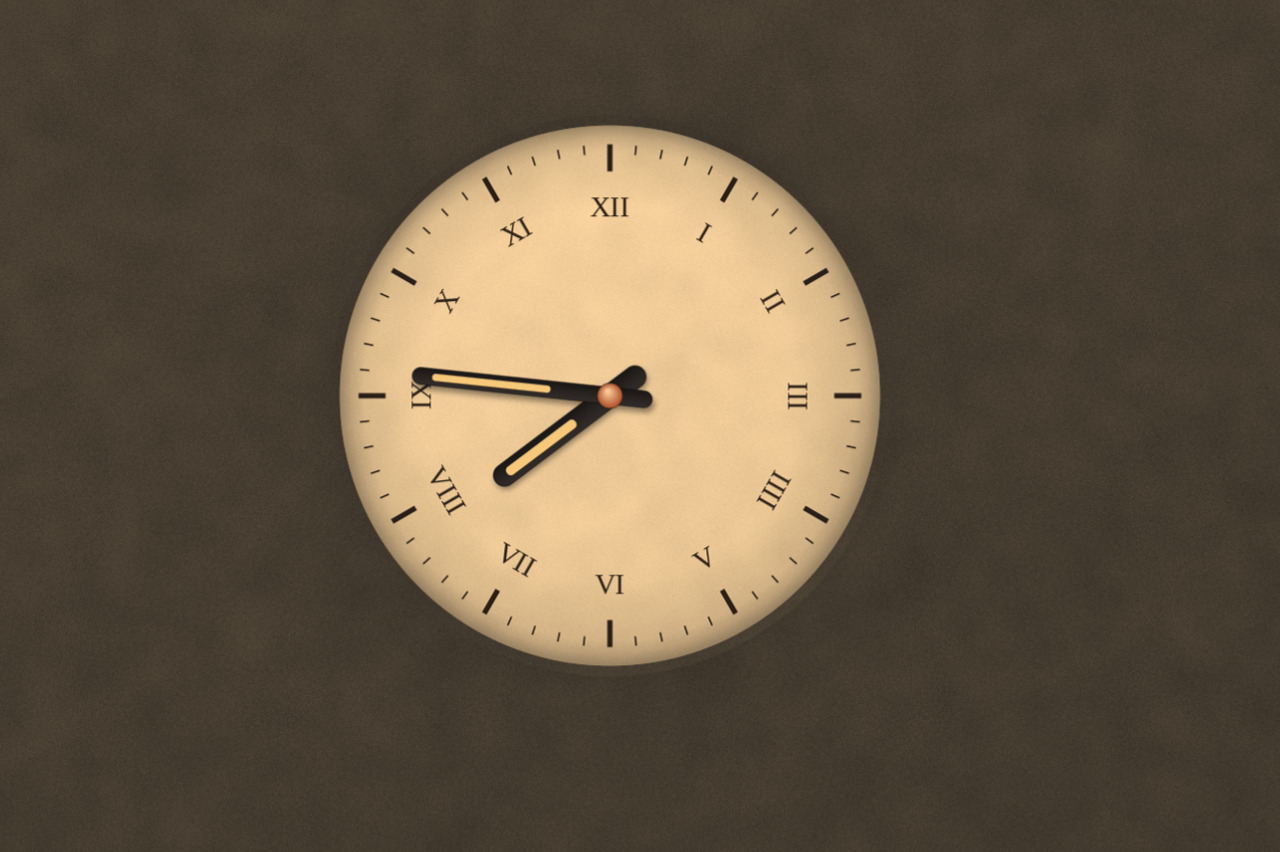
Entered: 7 h 46 min
